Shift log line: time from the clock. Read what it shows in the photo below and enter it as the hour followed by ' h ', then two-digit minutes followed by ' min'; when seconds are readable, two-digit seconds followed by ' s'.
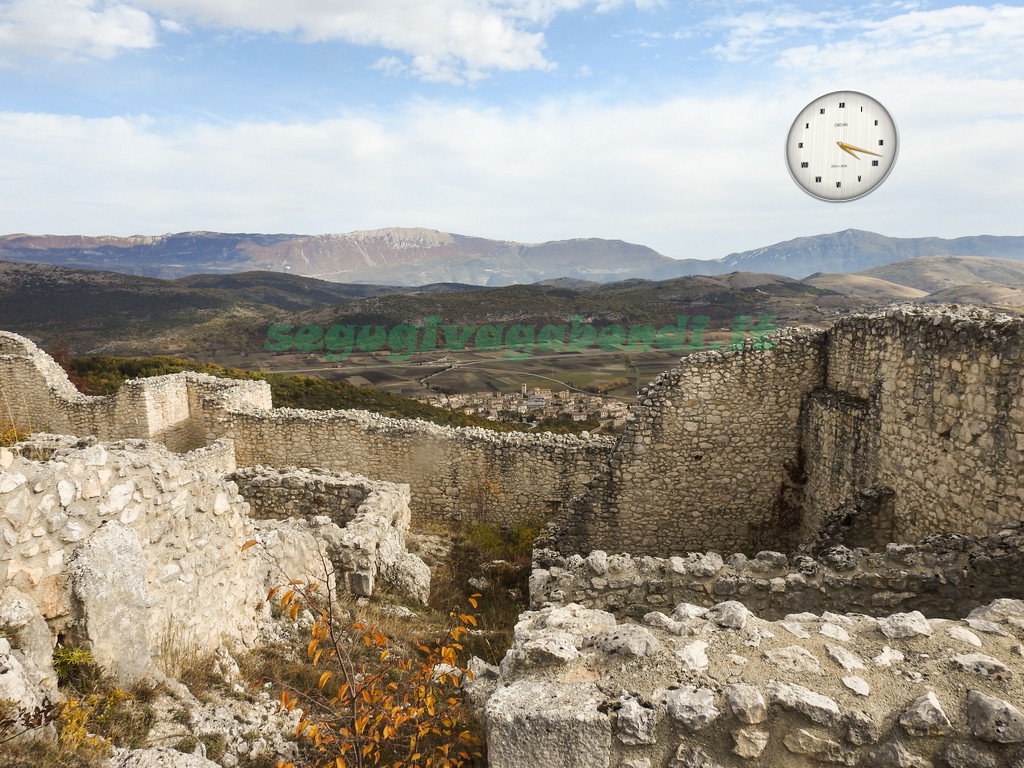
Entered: 4 h 18 min
